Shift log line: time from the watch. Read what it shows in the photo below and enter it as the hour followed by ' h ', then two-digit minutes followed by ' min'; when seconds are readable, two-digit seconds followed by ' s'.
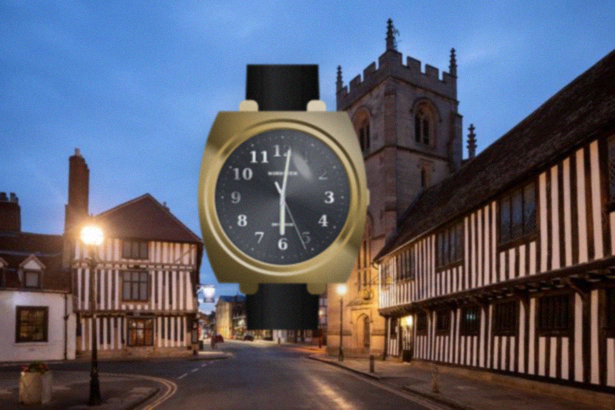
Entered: 6 h 01 min 26 s
